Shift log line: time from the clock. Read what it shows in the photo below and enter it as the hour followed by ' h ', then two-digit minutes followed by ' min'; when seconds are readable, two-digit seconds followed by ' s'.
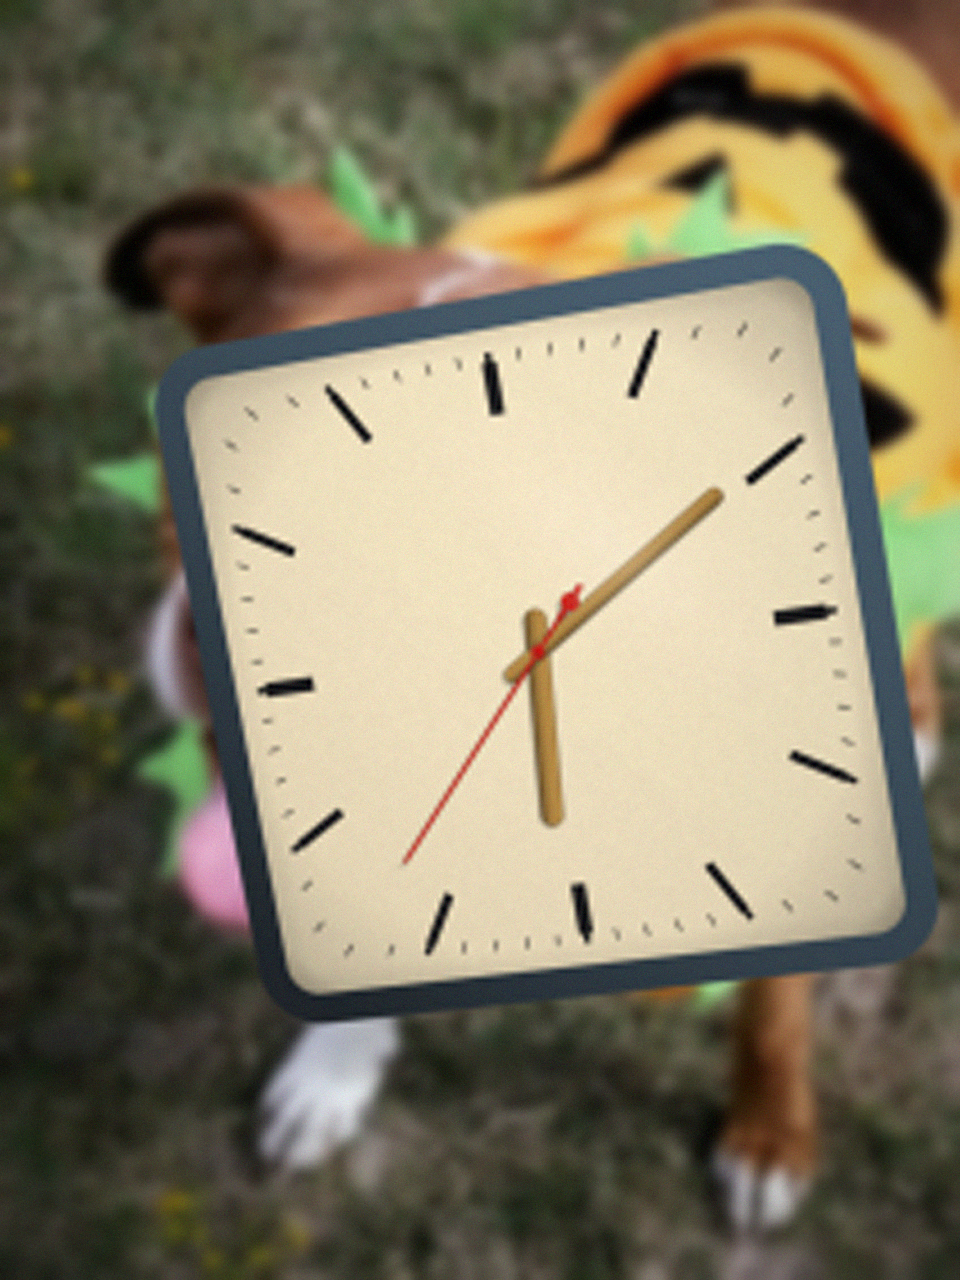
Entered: 6 h 09 min 37 s
